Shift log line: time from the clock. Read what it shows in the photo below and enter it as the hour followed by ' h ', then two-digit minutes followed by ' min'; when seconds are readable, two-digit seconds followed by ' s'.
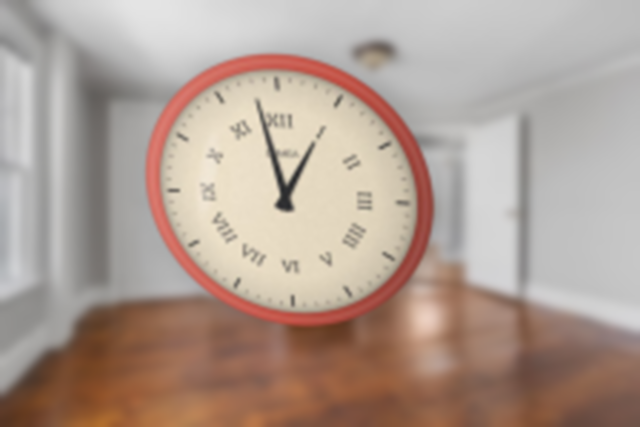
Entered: 12 h 58 min
